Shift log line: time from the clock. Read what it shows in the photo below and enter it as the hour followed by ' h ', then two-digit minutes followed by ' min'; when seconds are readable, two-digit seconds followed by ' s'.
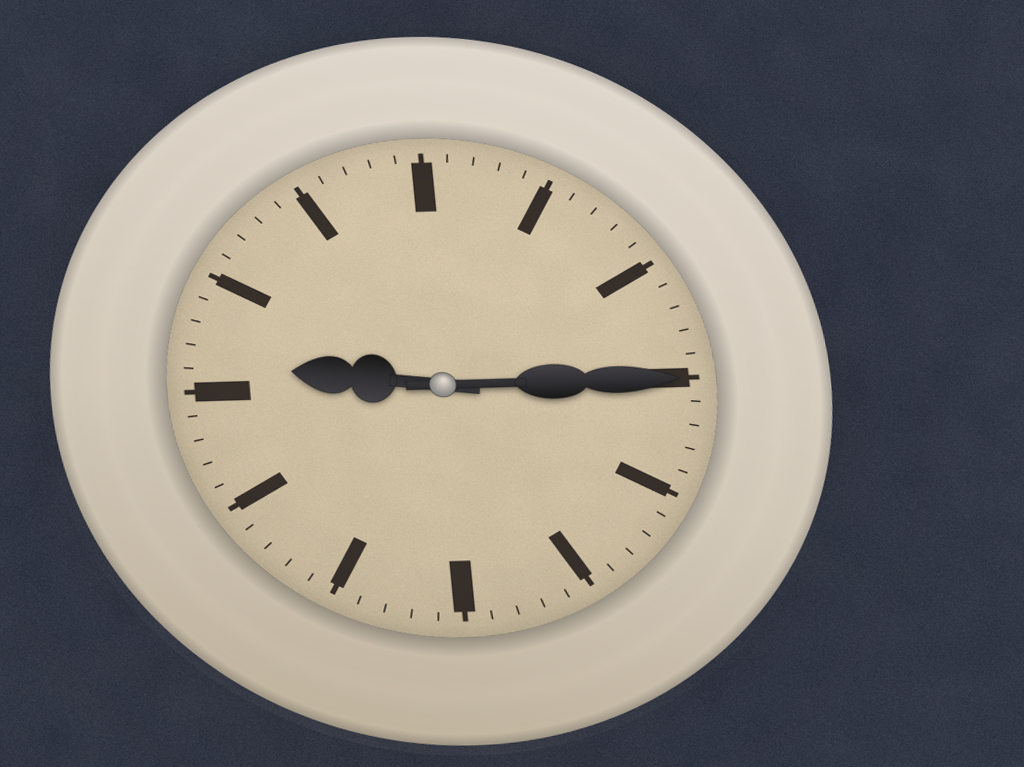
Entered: 9 h 15 min
